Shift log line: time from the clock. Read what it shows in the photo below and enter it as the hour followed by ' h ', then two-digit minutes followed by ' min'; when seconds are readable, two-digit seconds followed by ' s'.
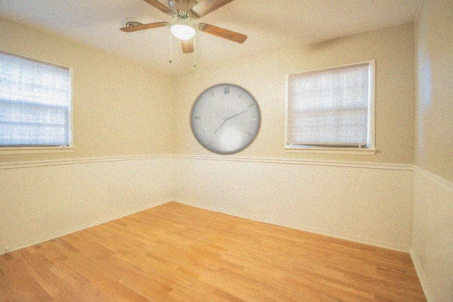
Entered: 7 h 11 min
